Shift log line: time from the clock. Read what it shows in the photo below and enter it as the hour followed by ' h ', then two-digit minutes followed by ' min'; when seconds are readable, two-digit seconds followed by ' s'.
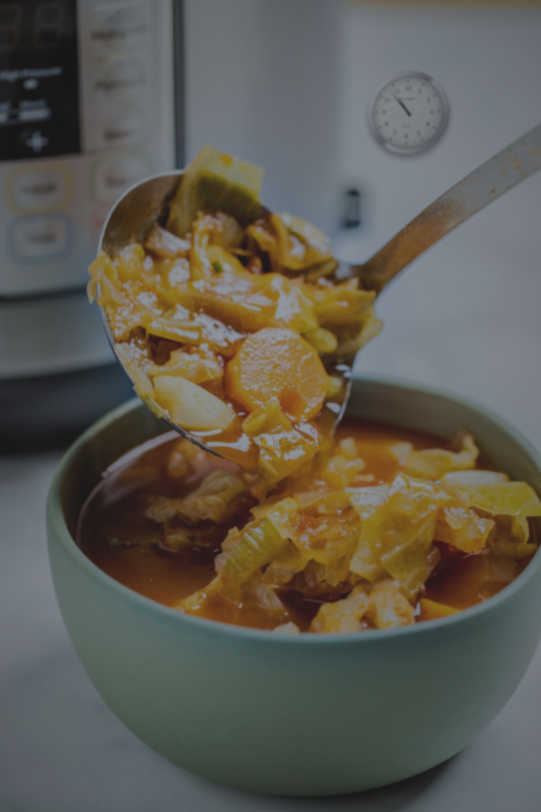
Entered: 10 h 53 min
